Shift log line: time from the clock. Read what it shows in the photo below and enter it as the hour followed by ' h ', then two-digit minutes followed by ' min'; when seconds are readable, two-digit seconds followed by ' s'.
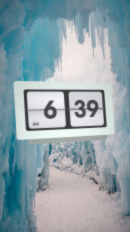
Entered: 6 h 39 min
